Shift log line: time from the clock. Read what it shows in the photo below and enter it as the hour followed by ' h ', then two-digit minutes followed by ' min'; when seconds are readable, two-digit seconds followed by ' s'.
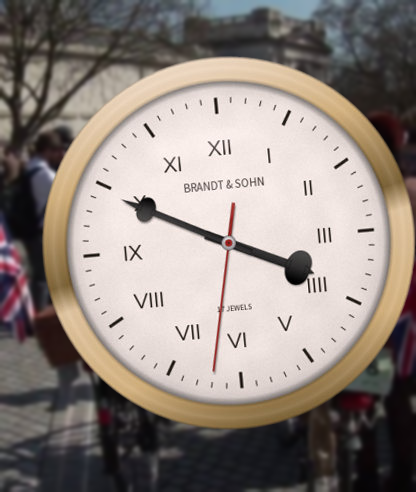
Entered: 3 h 49 min 32 s
